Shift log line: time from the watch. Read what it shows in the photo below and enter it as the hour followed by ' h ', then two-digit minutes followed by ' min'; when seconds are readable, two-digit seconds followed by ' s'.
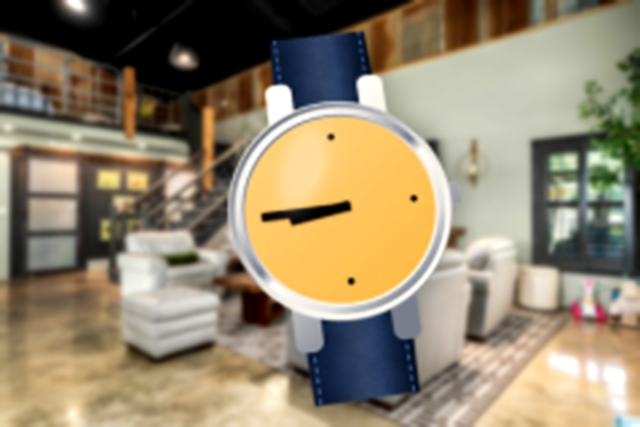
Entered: 8 h 45 min
